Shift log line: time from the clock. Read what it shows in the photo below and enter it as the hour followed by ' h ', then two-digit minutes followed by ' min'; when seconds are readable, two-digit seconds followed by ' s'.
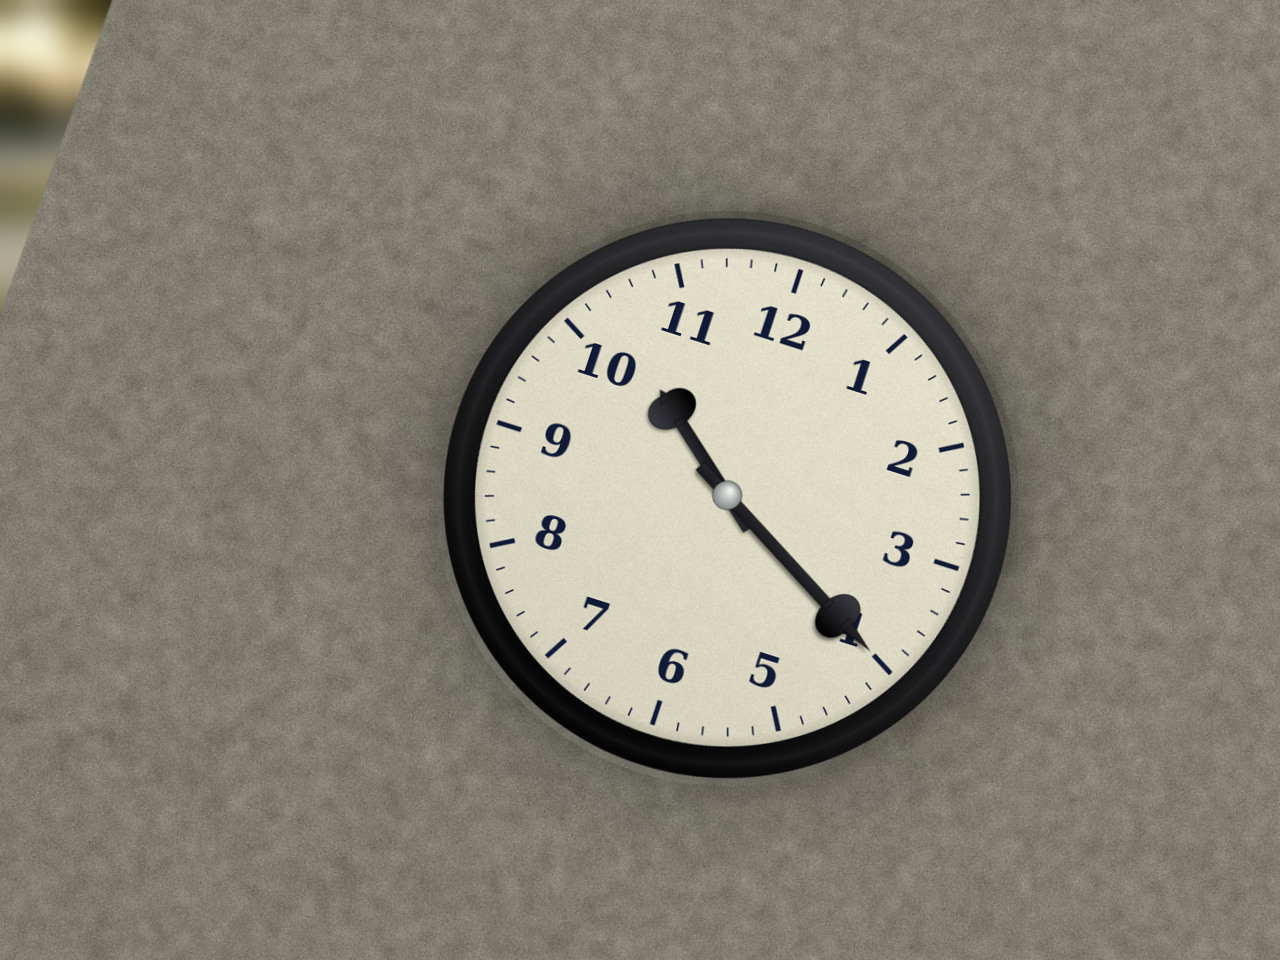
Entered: 10 h 20 min
